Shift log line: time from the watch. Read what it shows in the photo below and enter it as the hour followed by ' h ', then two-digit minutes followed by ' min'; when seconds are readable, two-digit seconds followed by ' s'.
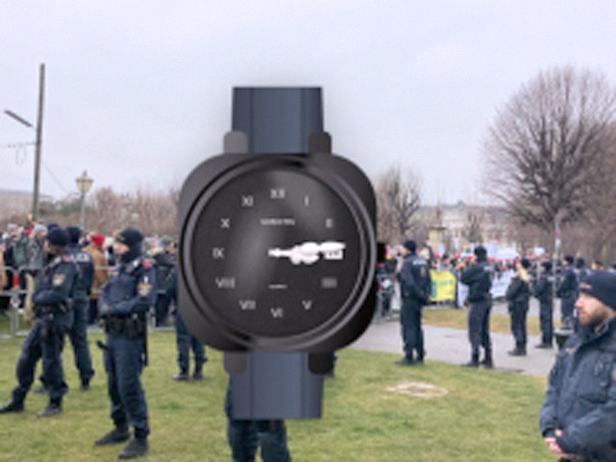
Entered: 3 h 14 min
